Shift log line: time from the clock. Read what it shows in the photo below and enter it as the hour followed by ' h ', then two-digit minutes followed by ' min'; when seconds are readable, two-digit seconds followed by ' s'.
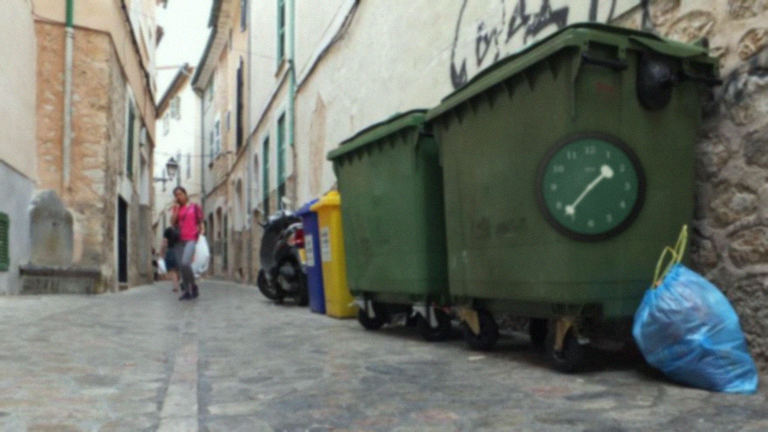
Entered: 1 h 37 min
